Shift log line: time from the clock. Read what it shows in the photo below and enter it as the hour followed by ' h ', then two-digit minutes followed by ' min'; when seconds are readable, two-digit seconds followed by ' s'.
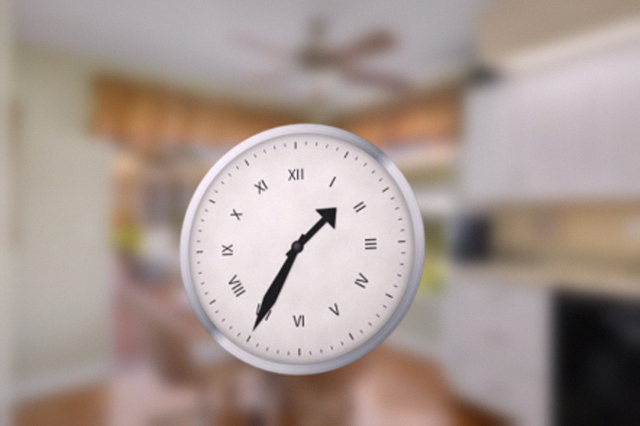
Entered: 1 h 35 min
